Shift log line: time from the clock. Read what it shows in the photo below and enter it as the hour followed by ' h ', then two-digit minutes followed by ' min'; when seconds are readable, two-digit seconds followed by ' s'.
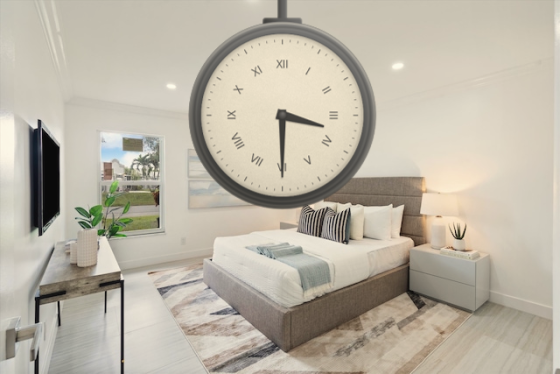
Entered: 3 h 30 min
